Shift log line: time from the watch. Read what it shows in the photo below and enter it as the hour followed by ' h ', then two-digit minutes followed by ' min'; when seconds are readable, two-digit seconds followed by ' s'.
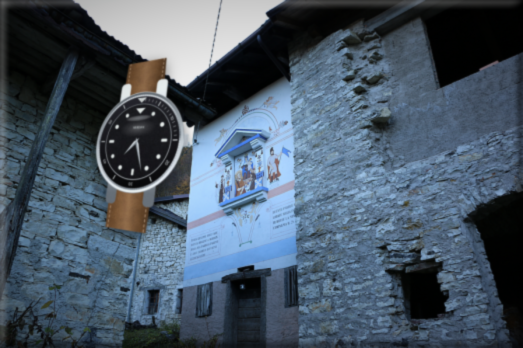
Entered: 7 h 27 min
